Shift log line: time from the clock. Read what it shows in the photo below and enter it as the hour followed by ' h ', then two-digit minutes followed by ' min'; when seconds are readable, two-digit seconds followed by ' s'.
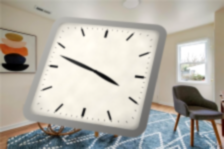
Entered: 3 h 48 min
